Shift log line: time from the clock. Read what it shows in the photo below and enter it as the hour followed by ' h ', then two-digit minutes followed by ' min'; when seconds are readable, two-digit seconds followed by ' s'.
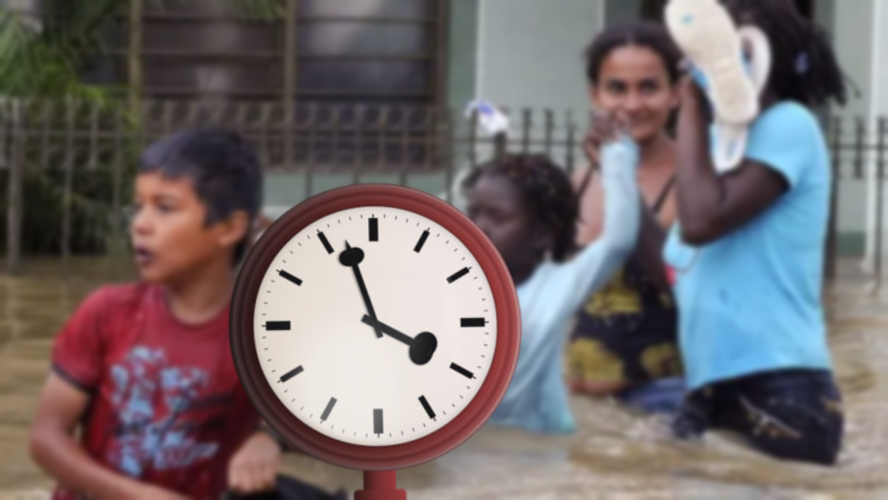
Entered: 3 h 57 min
